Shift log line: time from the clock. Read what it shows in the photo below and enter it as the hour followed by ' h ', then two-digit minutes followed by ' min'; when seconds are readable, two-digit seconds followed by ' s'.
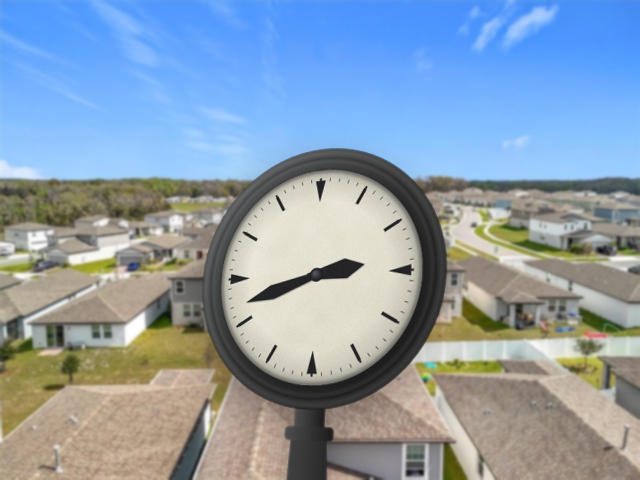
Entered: 2 h 42 min
